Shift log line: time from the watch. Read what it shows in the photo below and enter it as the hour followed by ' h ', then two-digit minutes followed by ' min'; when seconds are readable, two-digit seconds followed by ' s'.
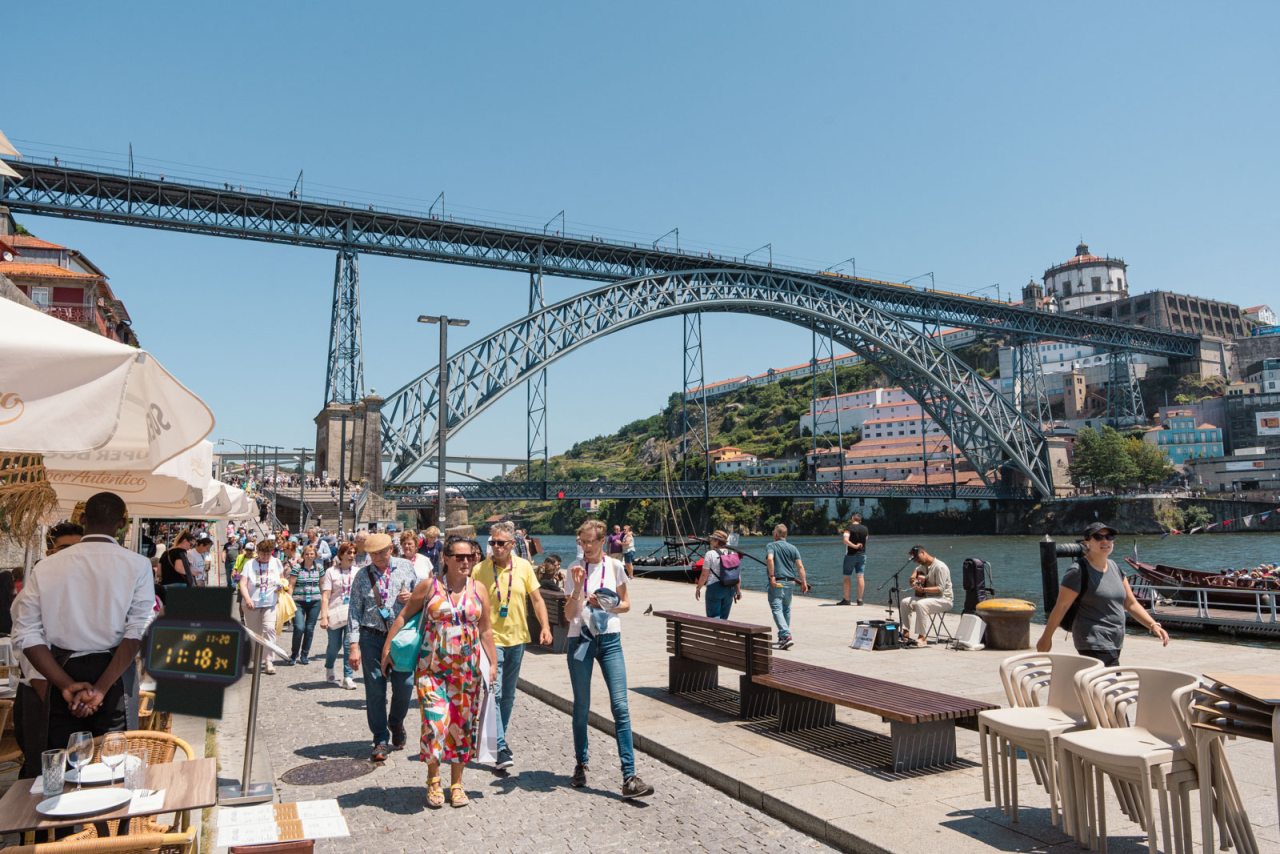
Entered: 11 h 18 min 34 s
